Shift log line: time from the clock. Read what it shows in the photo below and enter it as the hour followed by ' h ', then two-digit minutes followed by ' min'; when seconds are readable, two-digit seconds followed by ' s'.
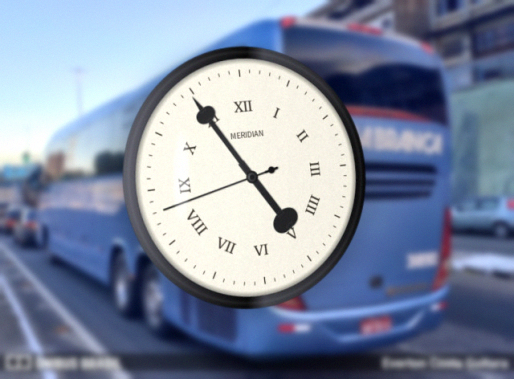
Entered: 4 h 54 min 43 s
